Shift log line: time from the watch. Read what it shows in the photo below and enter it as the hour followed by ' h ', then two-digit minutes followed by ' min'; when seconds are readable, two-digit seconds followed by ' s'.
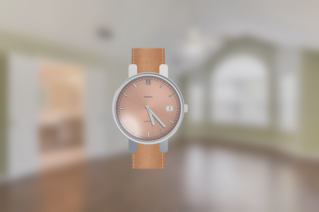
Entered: 5 h 23 min
